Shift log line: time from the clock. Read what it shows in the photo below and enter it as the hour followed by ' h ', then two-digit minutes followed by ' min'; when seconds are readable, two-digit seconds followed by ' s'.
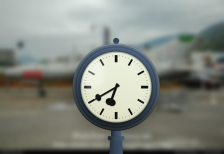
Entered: 6 h 40 min
